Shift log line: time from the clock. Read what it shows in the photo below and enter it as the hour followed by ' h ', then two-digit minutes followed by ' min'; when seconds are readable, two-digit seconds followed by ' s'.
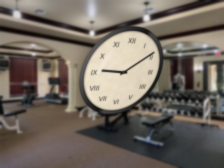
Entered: 9 h 09 min
